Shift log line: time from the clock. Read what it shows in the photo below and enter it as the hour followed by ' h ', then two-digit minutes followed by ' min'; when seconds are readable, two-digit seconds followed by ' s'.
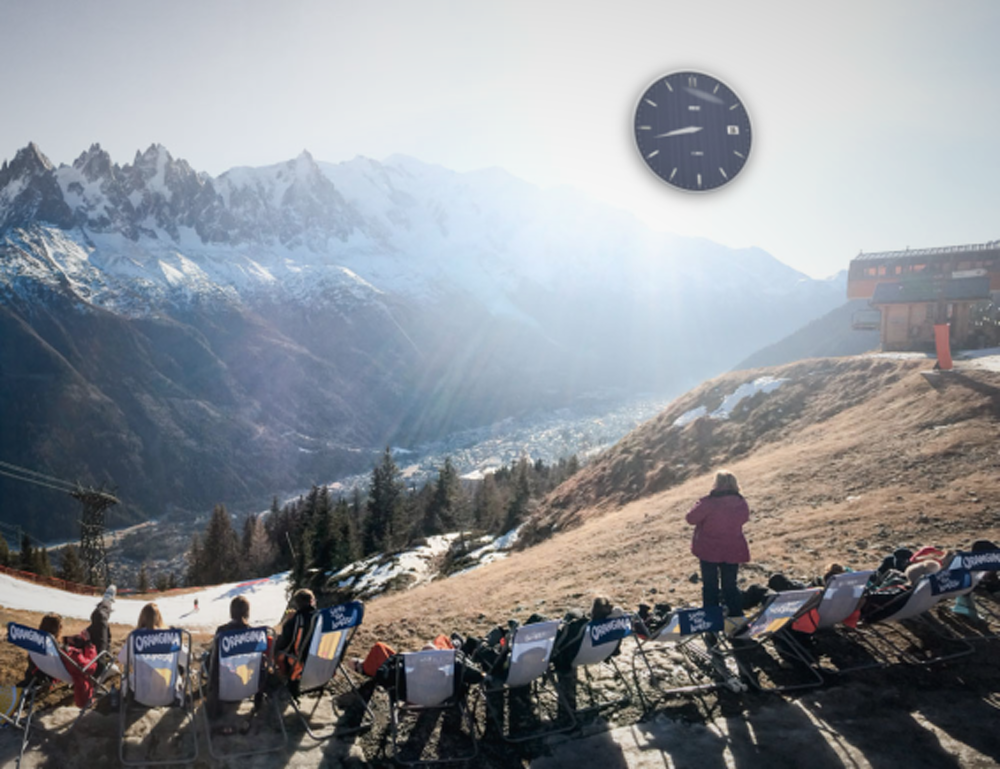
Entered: 8 h 43 min
